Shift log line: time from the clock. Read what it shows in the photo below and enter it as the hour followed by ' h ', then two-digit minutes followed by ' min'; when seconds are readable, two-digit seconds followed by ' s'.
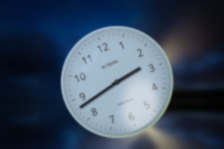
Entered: 2 h 43 min
